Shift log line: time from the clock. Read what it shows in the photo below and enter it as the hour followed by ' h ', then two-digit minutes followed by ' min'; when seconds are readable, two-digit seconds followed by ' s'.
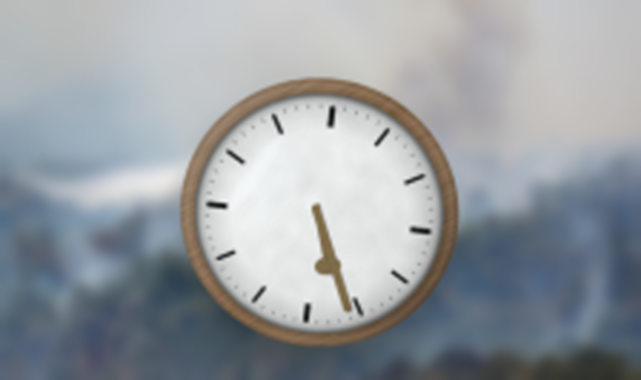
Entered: 5 h 26 min
